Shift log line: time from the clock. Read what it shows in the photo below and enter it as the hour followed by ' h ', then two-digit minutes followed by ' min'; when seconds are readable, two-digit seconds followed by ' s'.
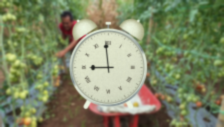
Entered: 8 h 59 min
